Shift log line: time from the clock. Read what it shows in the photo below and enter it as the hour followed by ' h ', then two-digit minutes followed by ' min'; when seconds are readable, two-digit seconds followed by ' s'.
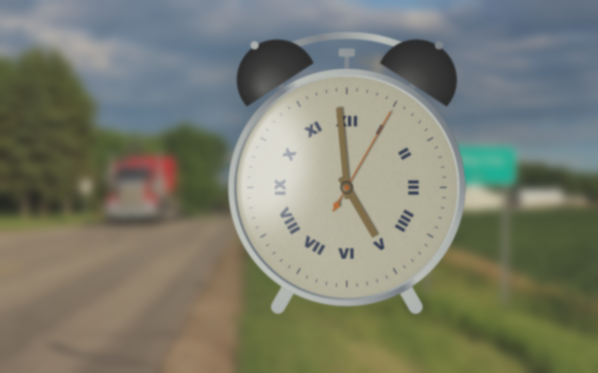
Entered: 4 h 59 min 05 s
